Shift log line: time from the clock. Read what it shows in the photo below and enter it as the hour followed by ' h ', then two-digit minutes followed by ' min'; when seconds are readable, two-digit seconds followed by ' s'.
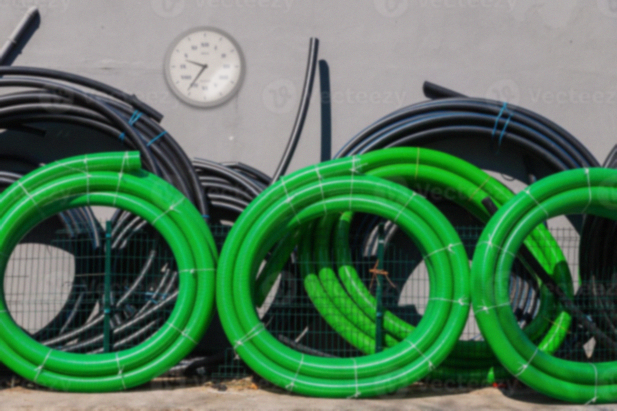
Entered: 9 h 36 min
